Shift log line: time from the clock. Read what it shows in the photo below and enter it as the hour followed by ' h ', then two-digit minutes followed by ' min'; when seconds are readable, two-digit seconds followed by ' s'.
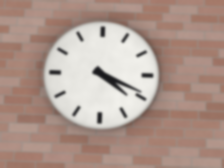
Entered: 4 h 19 min
